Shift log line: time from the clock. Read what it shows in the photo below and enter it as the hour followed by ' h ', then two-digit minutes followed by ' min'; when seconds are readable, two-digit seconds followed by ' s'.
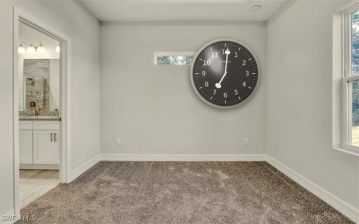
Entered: 7 h 01 min
